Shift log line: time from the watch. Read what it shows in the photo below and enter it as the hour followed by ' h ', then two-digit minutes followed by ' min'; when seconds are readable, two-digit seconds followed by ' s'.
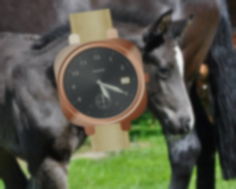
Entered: 5 h 20 min
